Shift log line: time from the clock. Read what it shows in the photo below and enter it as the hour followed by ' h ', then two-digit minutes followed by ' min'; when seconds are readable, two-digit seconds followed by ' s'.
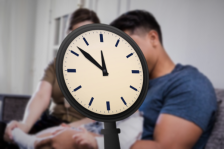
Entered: 11 h 52 min
